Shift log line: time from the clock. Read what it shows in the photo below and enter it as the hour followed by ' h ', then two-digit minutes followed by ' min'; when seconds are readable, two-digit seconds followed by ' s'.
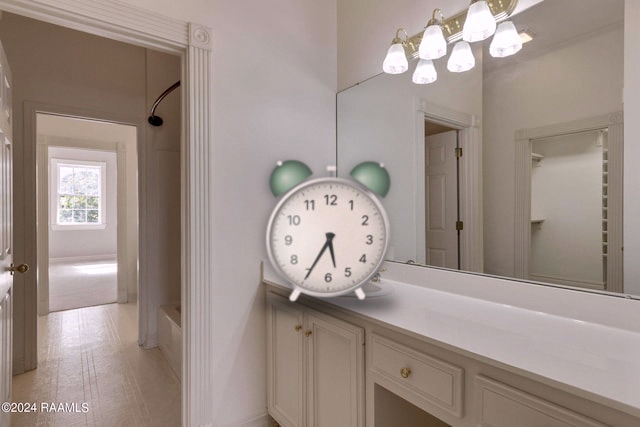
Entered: 5 h 35 min
